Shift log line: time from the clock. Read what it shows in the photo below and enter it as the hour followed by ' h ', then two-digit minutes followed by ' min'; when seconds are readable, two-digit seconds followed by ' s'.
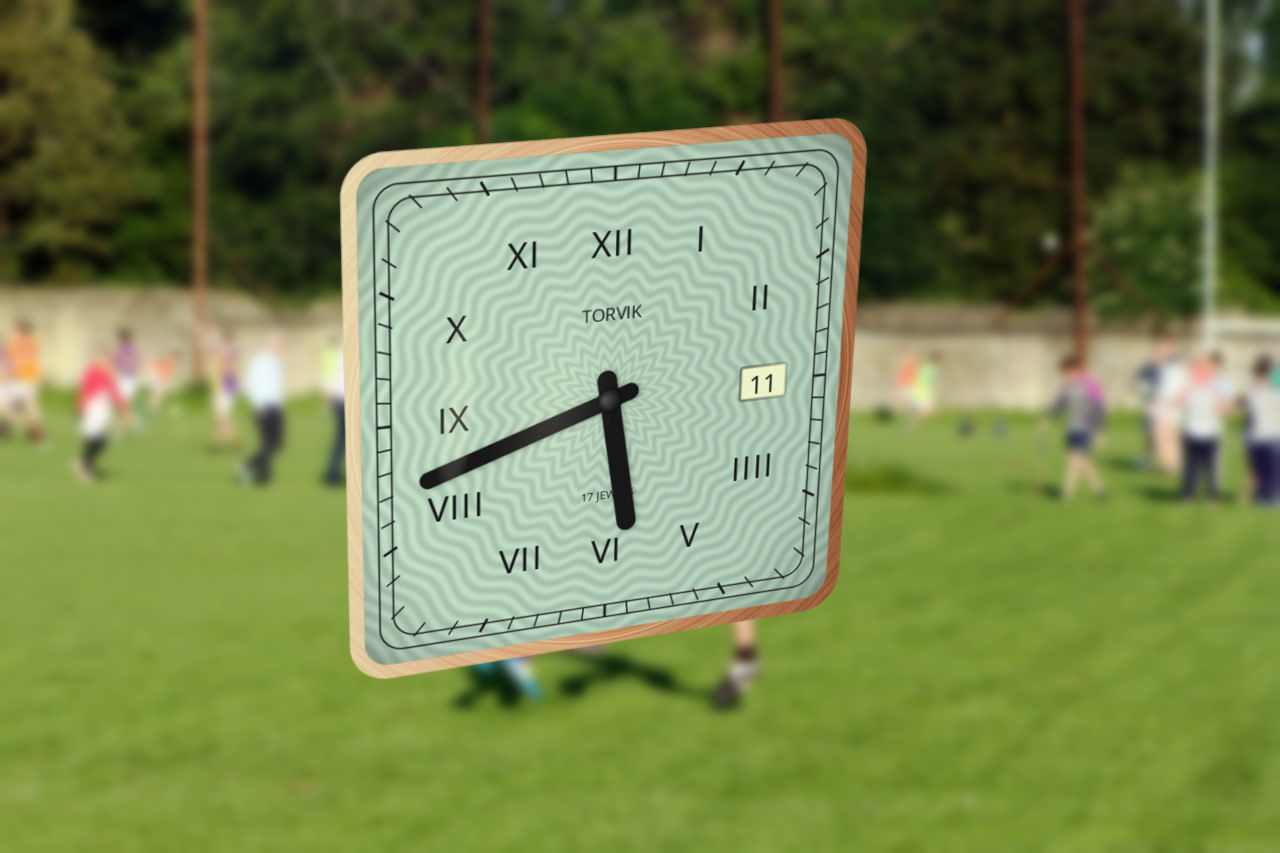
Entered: 5 h 42 min
